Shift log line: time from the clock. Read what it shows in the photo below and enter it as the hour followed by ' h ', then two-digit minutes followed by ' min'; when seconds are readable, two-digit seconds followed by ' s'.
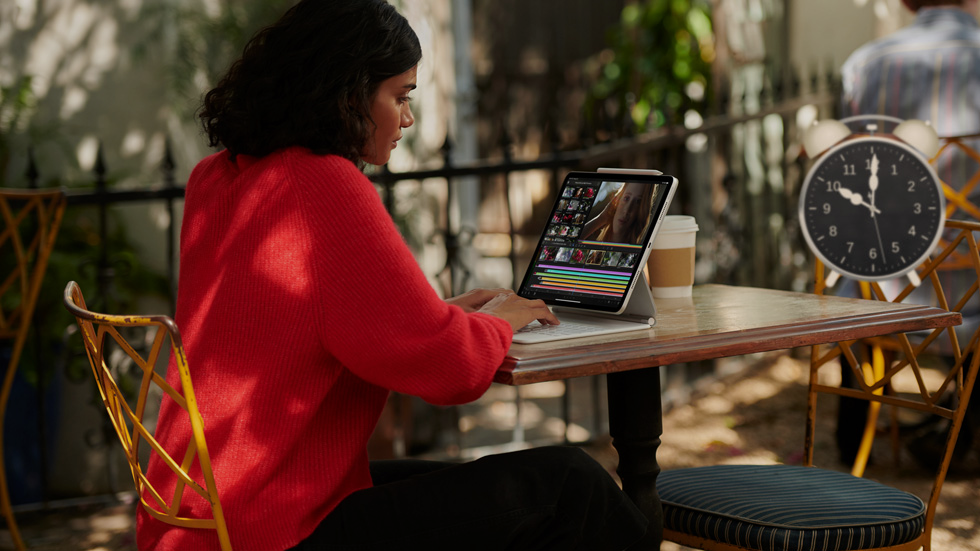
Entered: 10 h 00 min 28 s
